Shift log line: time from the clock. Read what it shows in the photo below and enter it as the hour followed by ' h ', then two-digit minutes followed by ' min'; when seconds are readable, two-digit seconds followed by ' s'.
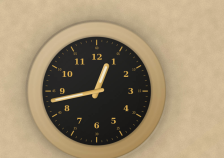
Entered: 12 h 43 min
